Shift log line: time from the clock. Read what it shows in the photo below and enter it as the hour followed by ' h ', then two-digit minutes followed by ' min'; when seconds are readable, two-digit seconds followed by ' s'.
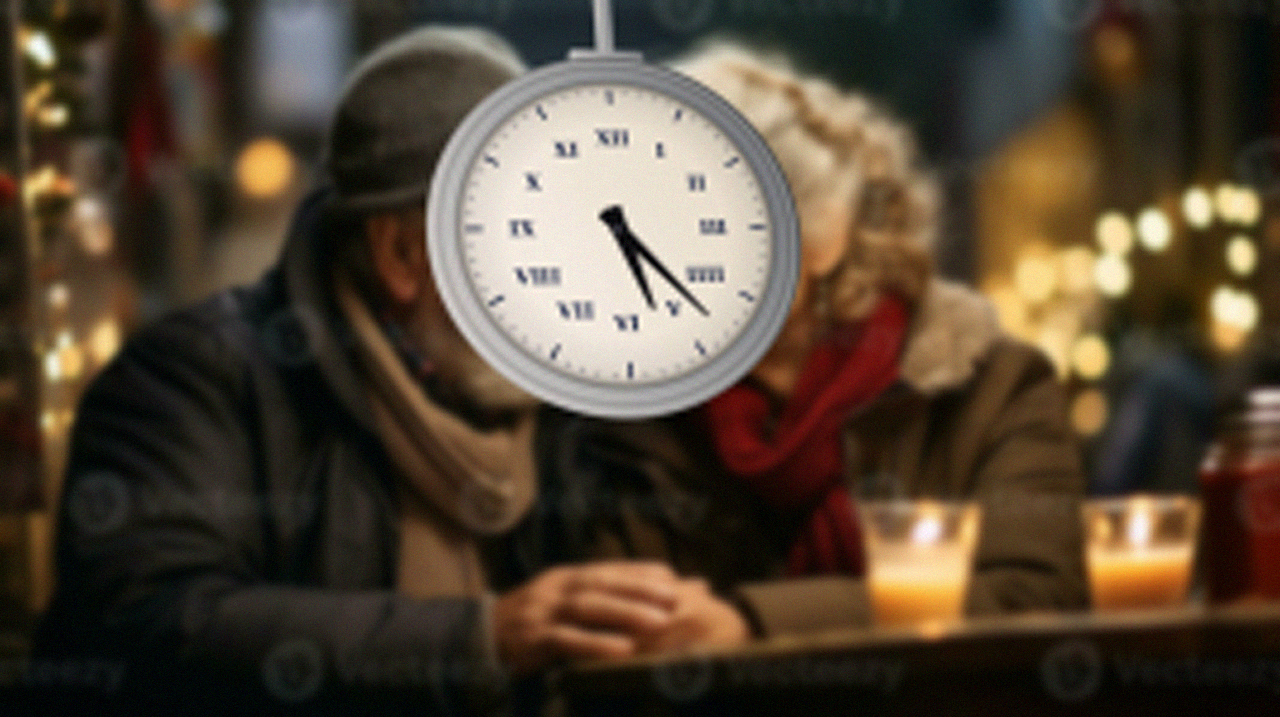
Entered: 5 h 23 min
